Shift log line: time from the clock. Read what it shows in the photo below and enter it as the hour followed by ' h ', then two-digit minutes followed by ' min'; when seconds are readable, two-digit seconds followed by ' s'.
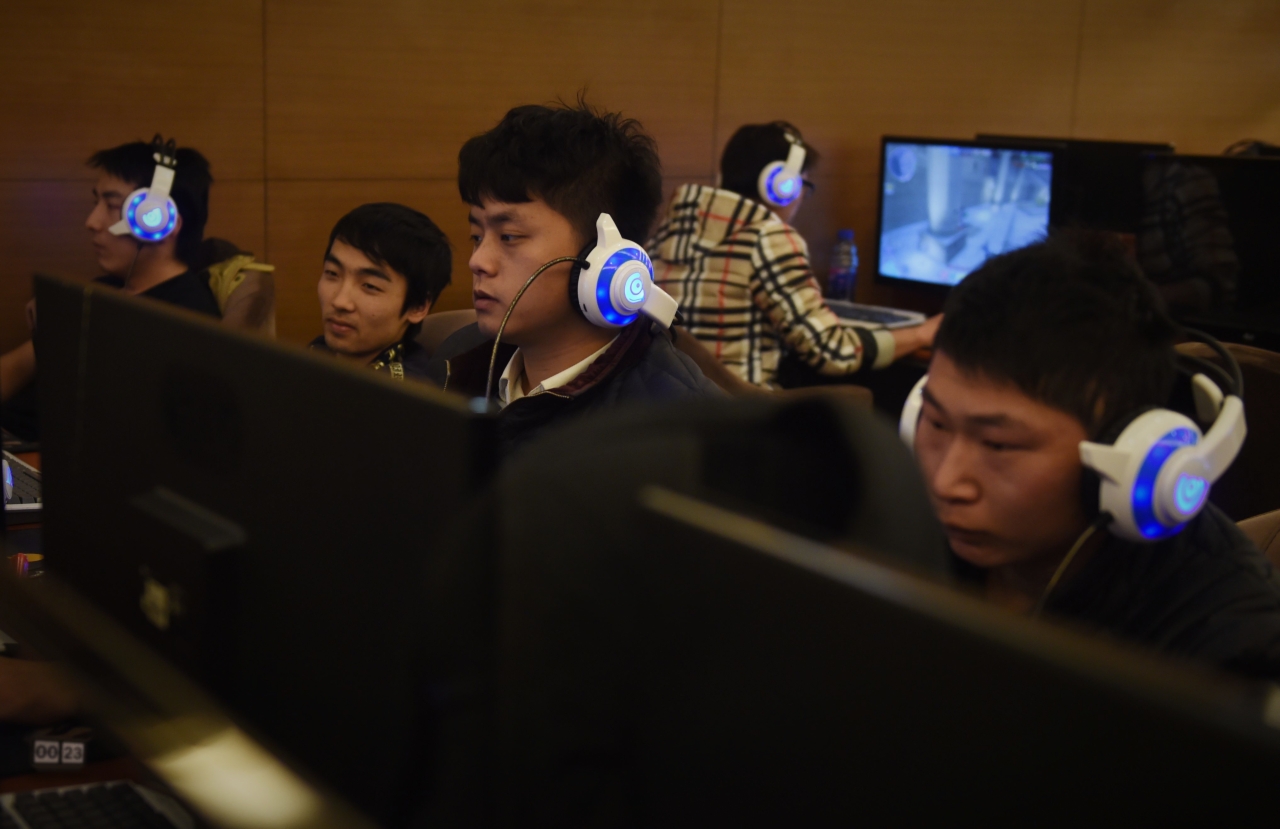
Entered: 0 h 23 min
